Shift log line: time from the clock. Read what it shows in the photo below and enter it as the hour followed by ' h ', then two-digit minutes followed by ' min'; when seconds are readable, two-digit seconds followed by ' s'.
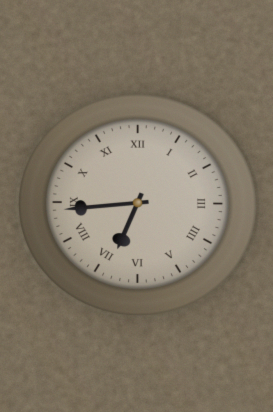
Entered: 6 h 44 min
